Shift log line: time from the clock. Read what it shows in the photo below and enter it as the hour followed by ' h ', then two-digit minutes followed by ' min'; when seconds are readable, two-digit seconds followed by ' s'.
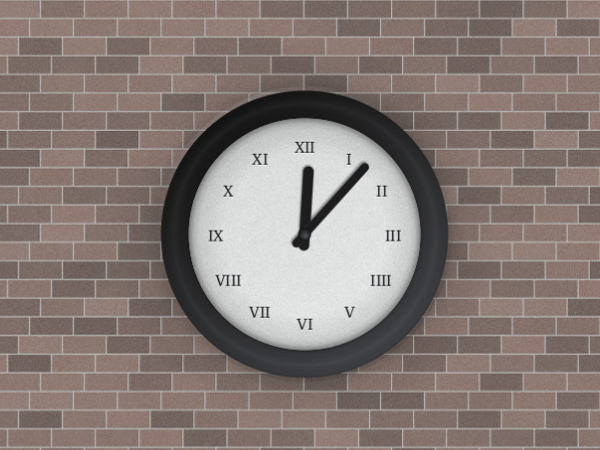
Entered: 12 h 07 min
